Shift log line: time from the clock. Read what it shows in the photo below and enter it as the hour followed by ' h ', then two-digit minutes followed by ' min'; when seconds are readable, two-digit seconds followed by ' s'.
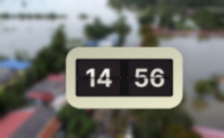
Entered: 14 h 56 min
